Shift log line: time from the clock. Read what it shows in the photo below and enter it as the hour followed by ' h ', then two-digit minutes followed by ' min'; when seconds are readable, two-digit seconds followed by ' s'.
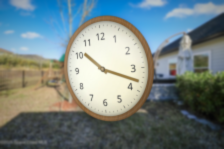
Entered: 10 h 18 min
